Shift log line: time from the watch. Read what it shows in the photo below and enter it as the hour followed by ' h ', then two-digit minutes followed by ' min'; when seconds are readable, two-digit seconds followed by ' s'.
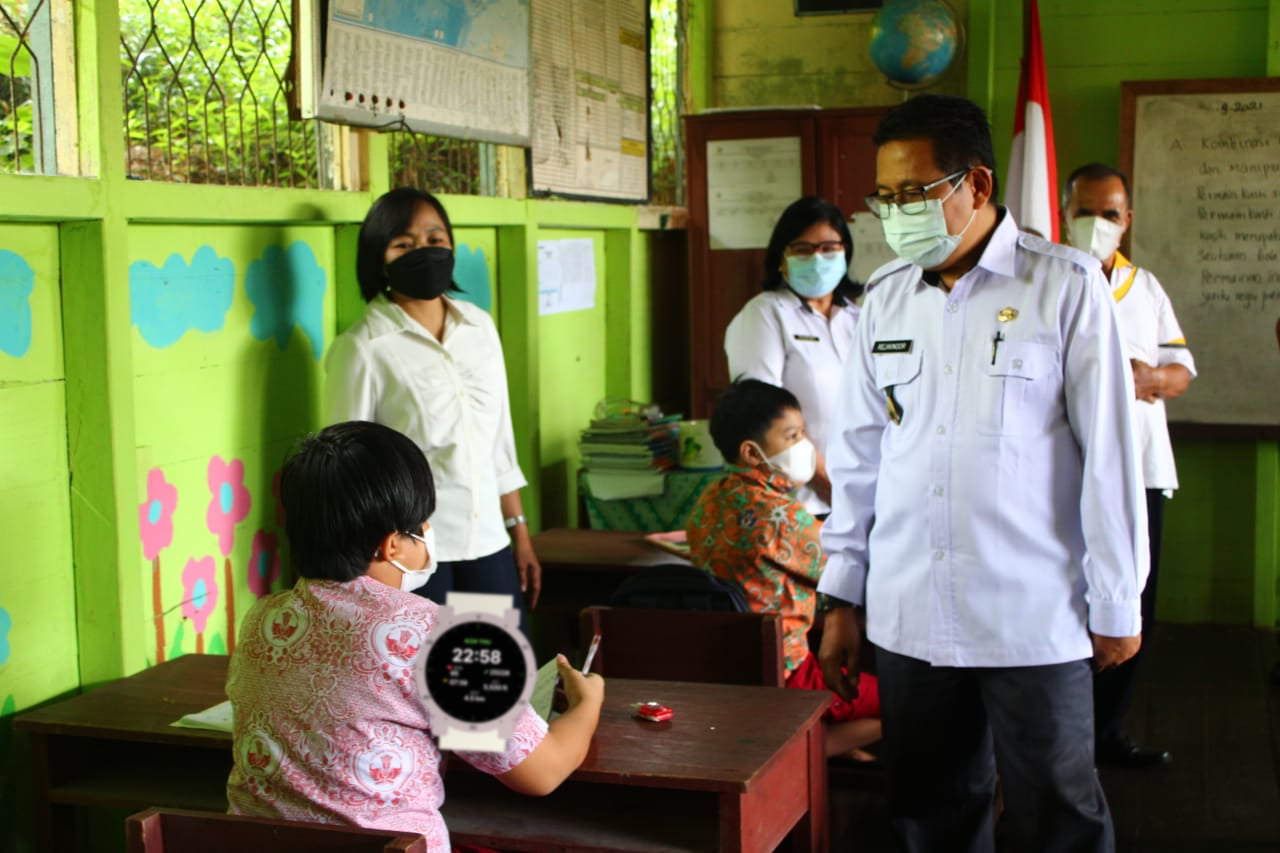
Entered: 22 h 58 min
